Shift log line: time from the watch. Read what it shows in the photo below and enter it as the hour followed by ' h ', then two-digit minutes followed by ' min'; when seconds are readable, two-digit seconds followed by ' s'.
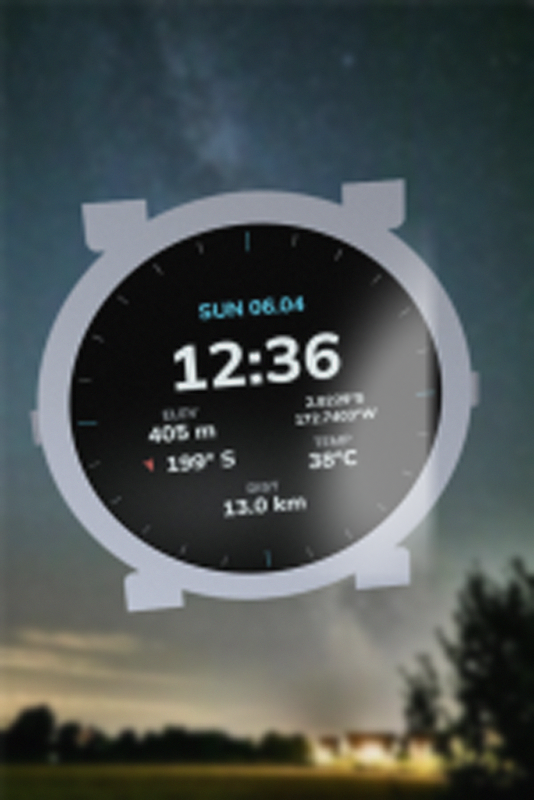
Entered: 12 h 36 min
